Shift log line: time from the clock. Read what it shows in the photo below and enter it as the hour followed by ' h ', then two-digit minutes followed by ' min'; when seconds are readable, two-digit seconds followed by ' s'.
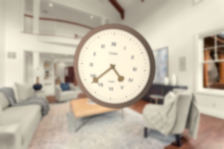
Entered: 4 h 38 min
